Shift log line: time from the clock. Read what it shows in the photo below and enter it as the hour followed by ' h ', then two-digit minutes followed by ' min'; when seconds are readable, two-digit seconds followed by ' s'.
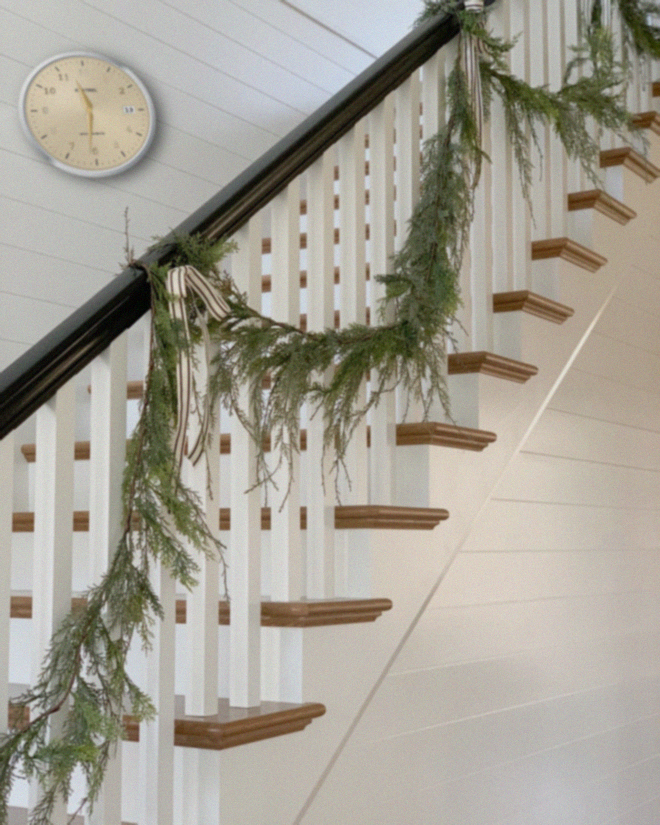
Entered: 11 h 31 min
